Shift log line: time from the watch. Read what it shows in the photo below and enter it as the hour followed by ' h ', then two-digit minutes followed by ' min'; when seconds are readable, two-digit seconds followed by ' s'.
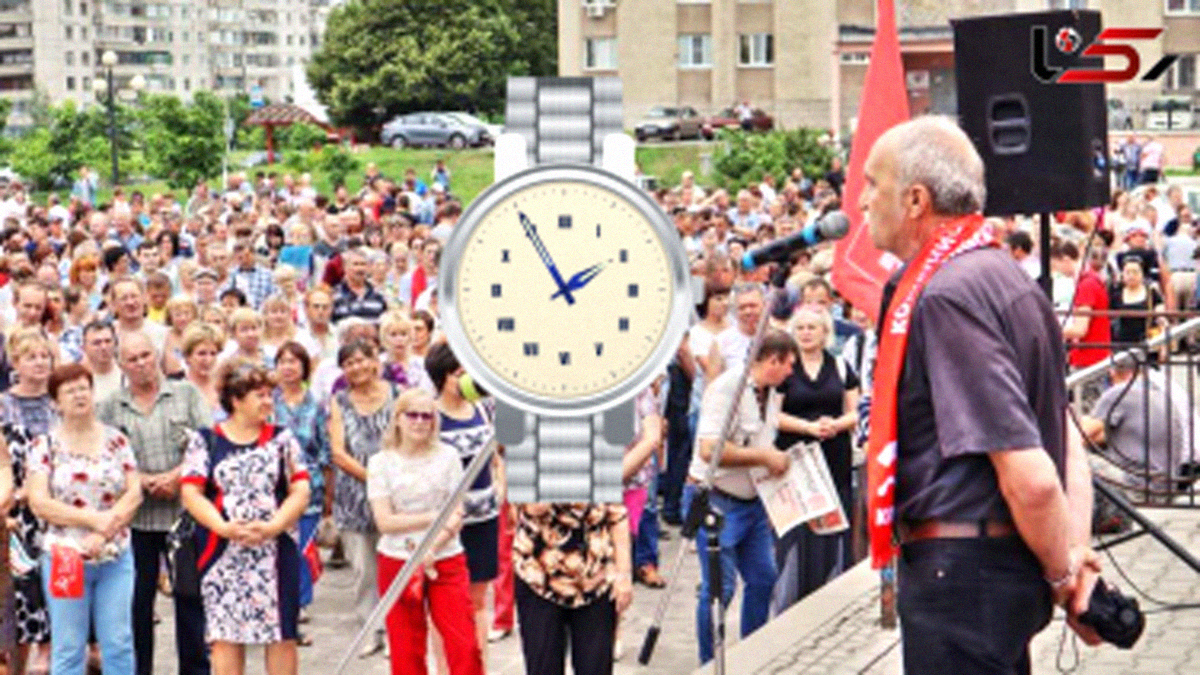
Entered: 1 h 55 min
